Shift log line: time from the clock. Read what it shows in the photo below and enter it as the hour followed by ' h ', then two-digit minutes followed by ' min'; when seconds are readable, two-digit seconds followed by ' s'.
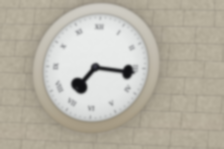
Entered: 7 h 16 min
